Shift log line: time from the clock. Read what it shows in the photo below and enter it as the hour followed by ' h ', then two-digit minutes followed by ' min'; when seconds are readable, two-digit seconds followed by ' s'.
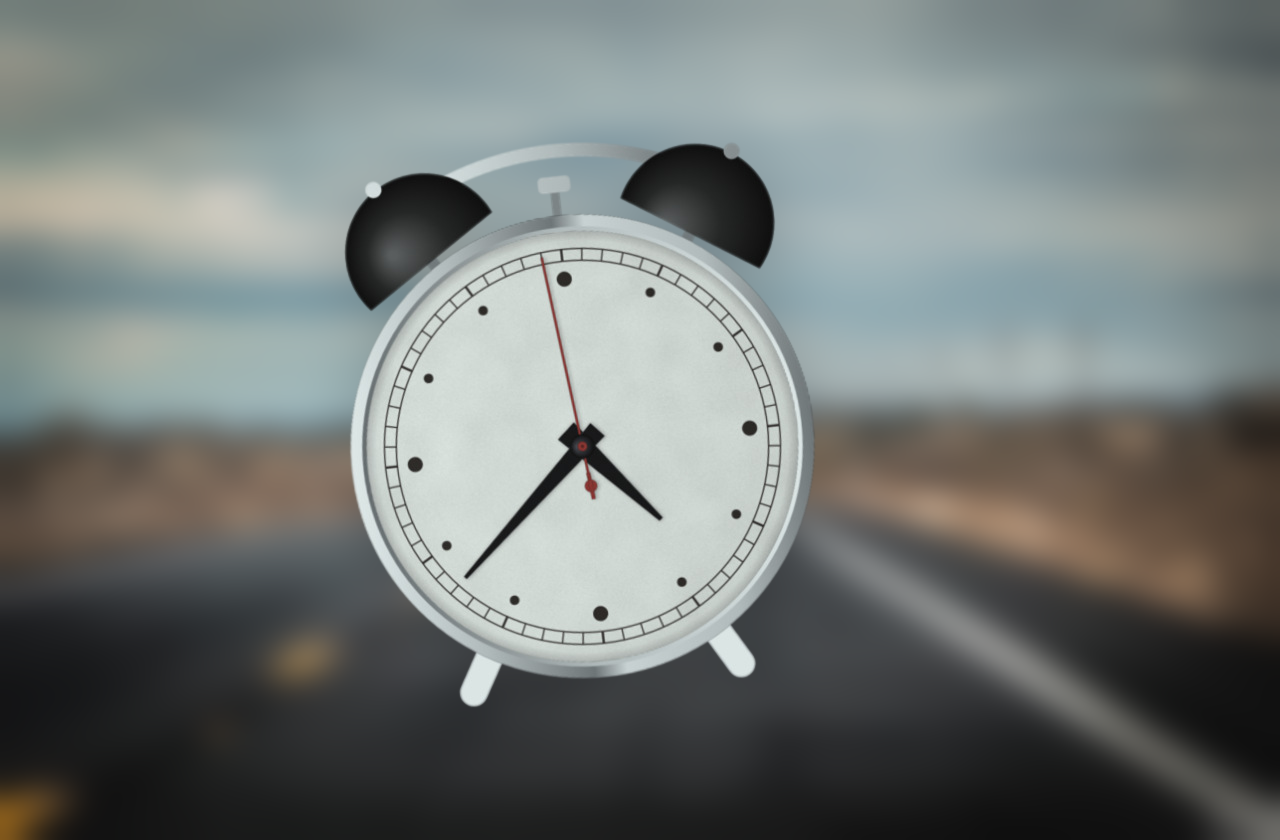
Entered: 4 h 37 min 59 s
